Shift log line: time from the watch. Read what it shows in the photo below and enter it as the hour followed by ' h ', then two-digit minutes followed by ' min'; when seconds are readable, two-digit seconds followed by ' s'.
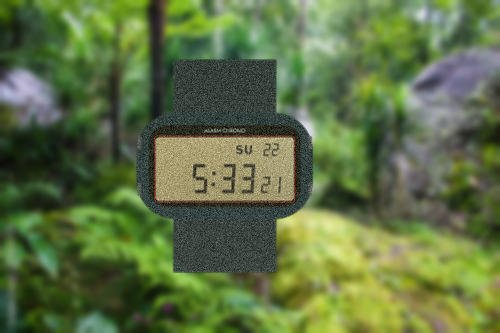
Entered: 5 h 33 min 21 s
